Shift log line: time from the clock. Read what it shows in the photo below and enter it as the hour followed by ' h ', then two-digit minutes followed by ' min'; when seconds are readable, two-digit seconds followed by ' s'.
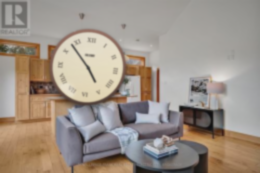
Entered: 4 h 53 min
